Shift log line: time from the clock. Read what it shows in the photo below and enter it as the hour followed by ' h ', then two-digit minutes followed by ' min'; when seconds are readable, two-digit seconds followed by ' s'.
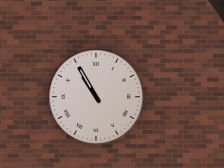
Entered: 10 h 55 min
